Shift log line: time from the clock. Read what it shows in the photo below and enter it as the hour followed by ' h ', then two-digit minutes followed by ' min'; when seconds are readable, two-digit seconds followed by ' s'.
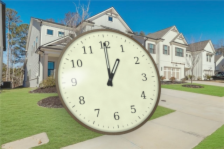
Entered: 1 h 00 min
